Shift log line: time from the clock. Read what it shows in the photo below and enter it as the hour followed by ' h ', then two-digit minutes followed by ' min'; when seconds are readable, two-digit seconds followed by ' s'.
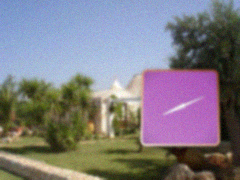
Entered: 8 h 11 min
